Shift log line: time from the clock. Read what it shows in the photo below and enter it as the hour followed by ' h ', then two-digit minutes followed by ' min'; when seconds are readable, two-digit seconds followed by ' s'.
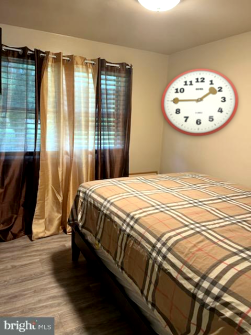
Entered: 1 h 45 min
